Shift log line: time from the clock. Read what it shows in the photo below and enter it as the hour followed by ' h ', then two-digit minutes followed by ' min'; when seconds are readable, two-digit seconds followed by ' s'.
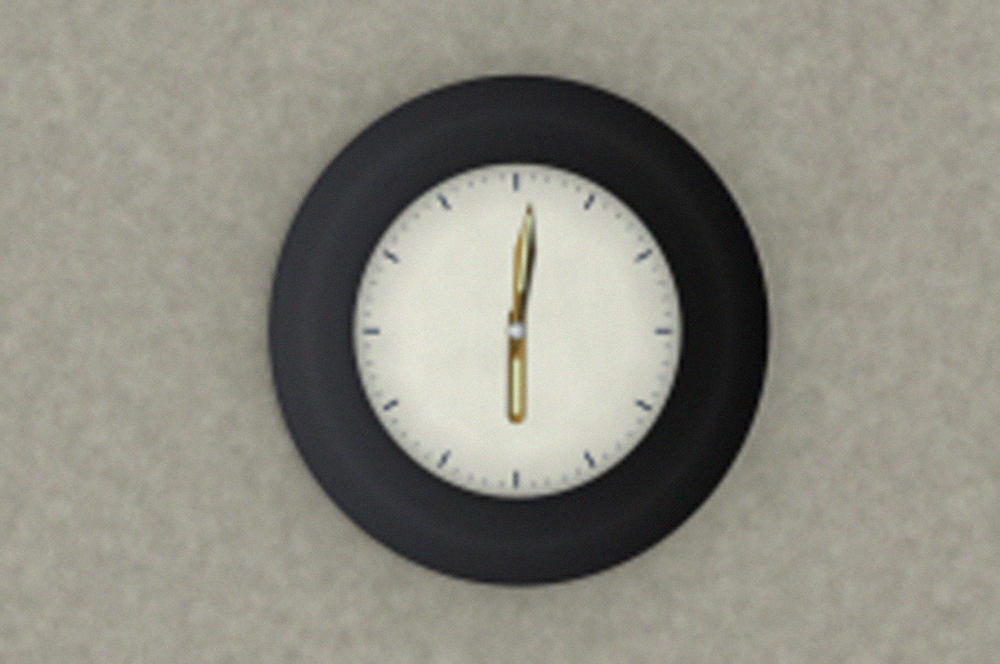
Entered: 6 h 01 min
